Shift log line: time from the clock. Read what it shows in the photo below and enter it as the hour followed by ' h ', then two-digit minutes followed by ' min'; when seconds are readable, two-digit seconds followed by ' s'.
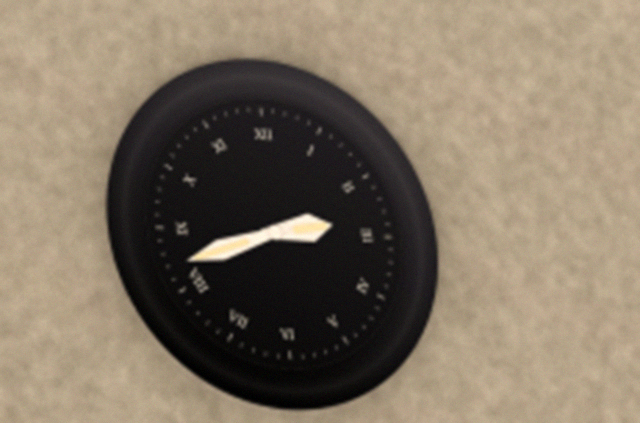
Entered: 2 h 42 min
